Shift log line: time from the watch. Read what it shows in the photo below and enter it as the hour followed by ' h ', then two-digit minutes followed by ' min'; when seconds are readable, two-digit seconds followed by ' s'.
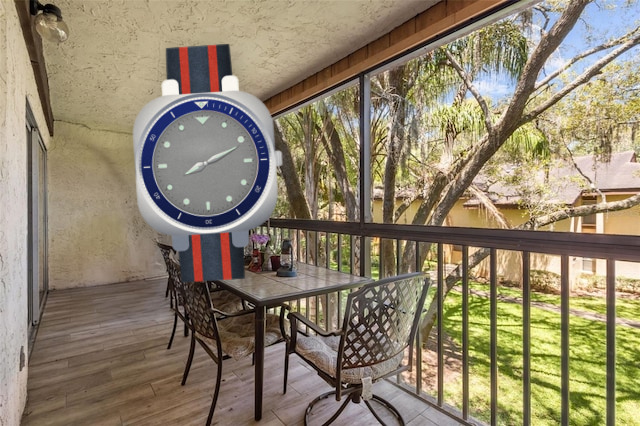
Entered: 8 h 11 min
